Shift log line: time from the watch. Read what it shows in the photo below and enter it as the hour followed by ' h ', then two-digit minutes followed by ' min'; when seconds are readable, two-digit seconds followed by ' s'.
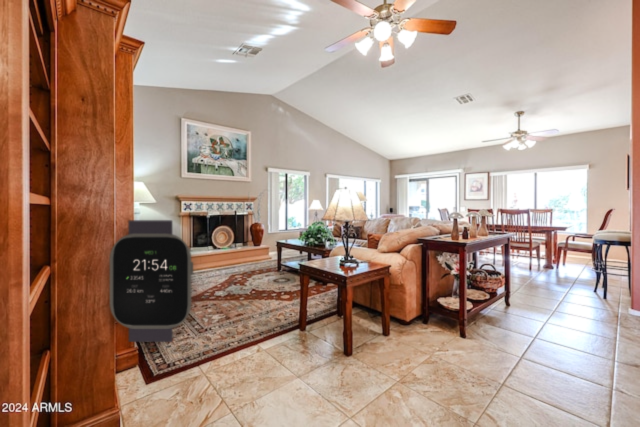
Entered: 21 h 54 min
